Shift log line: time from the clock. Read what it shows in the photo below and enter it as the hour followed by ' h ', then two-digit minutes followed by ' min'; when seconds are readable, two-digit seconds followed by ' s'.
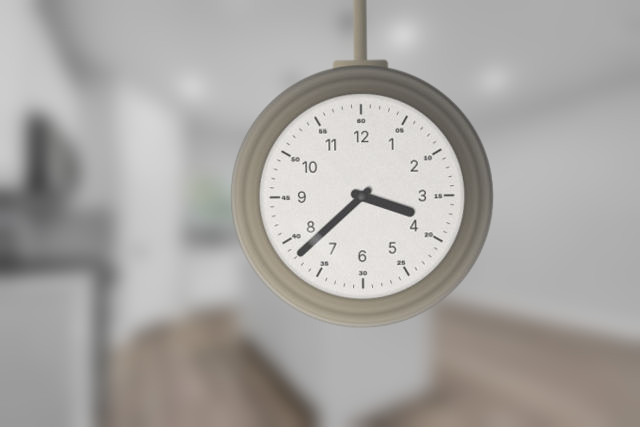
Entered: 3 h 38 min
